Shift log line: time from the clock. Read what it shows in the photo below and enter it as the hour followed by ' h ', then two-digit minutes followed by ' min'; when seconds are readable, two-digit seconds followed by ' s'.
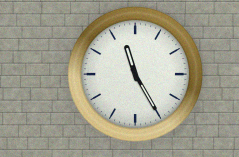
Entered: 11 h 25 min
